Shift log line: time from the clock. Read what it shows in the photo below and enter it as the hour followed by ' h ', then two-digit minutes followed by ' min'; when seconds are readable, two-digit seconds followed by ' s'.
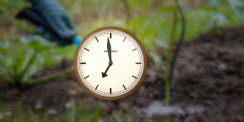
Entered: 6 h 59 min
